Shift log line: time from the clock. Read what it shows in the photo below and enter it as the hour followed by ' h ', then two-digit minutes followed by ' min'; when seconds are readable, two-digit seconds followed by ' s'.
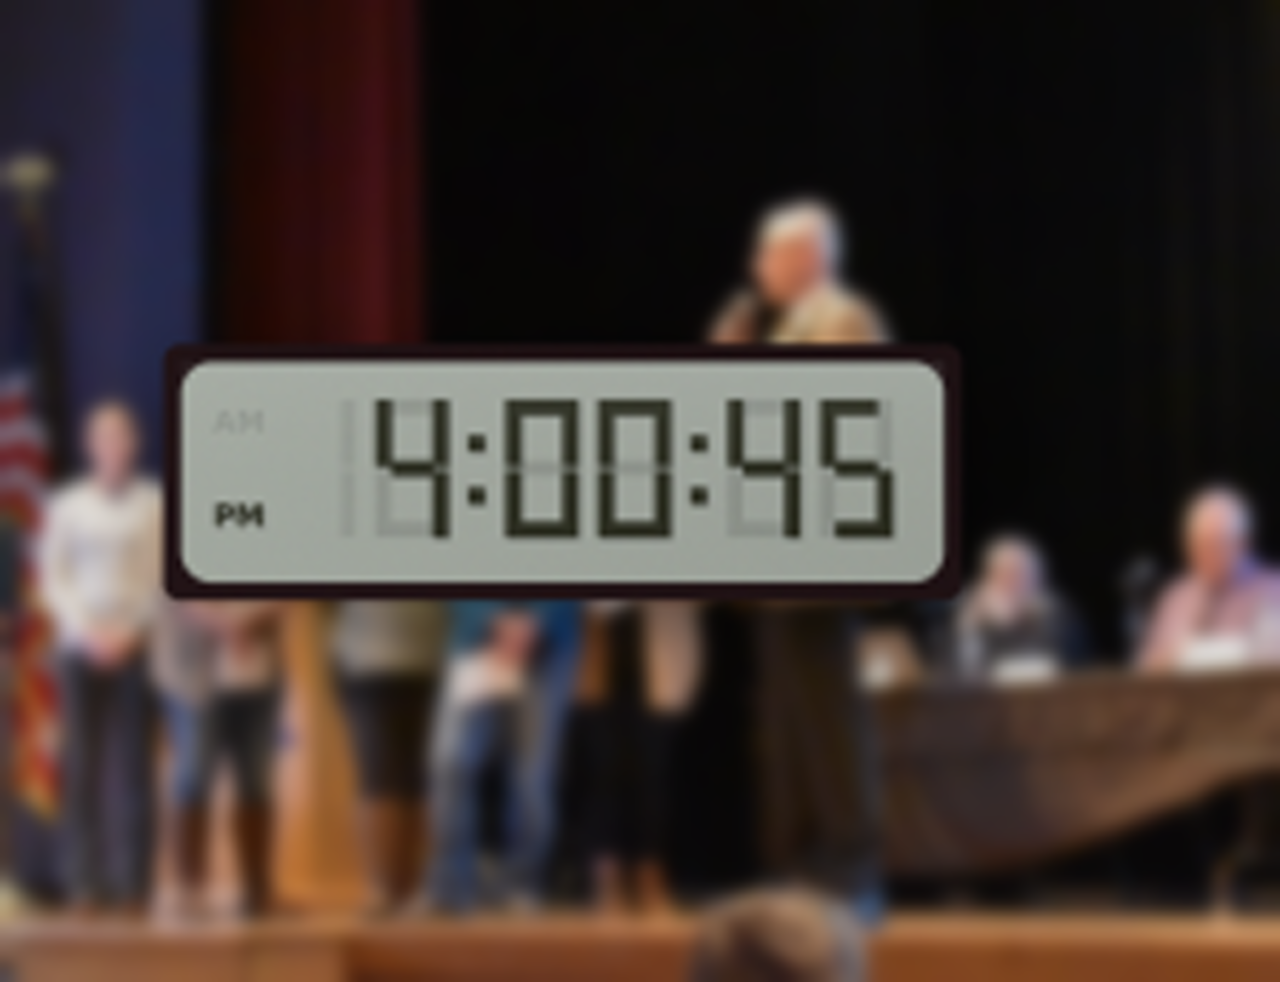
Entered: 4 h 00 min 45 s
